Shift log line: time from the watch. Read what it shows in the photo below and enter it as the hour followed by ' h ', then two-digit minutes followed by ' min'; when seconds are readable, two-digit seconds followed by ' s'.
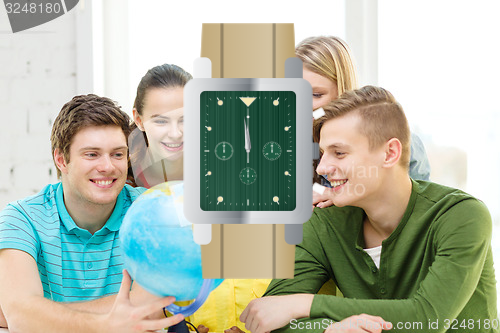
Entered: 11 h 59 min
